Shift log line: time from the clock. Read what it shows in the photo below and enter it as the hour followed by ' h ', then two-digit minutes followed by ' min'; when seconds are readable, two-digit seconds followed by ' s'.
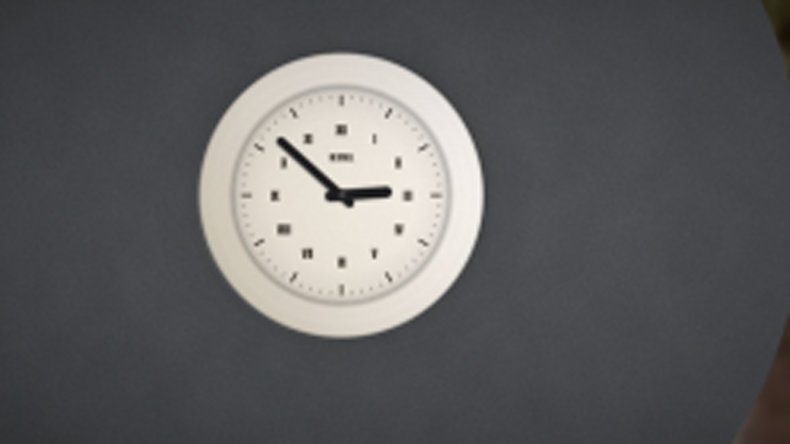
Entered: 2 h 52 min
